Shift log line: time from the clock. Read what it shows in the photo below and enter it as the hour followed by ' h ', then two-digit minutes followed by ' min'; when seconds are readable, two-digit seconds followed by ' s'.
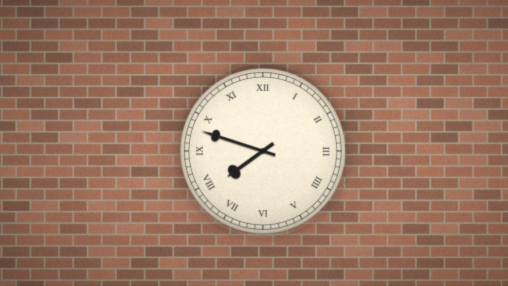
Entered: 7 h 48 min
